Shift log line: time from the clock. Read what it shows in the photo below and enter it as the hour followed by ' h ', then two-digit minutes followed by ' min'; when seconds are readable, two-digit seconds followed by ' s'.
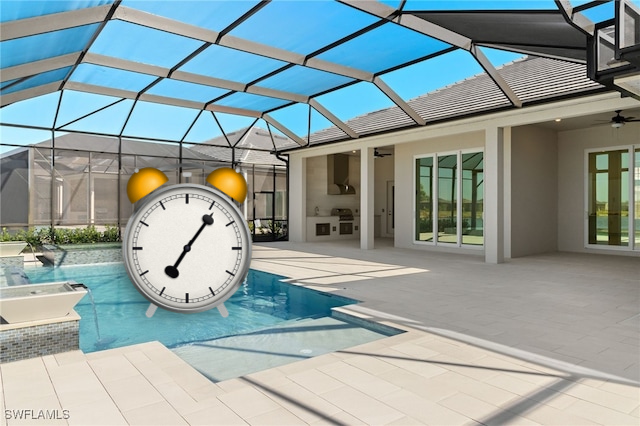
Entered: 7 h 06 min
